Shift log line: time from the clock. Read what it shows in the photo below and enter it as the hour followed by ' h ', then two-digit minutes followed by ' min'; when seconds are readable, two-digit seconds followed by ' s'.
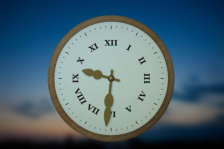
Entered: 9 h 31 min
